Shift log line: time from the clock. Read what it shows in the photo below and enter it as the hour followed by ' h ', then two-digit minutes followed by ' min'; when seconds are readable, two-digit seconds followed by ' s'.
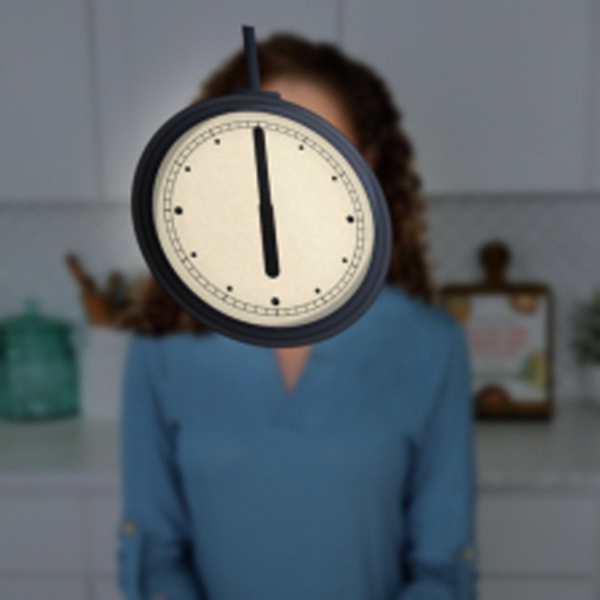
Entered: 6 h 00 min
